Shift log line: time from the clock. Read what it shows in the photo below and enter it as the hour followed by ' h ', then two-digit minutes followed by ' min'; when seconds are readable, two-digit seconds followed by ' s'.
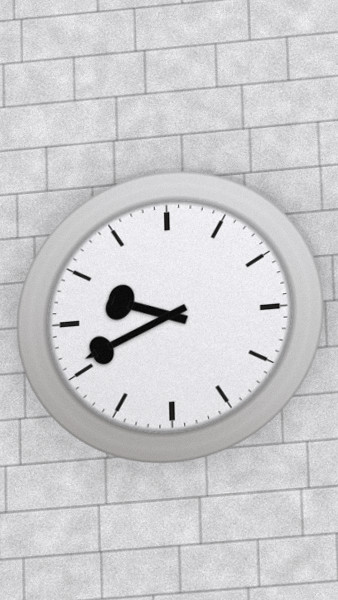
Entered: 9 h 41 min
